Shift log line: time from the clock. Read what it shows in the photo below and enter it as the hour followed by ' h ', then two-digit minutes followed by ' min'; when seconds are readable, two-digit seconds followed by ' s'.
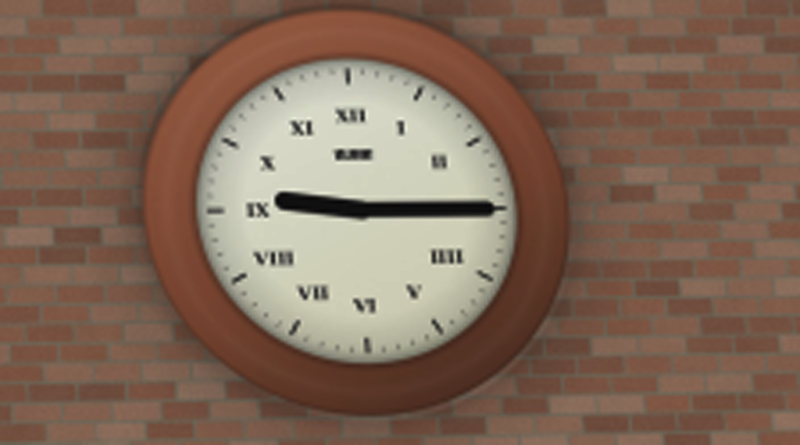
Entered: 9 h 15 min
